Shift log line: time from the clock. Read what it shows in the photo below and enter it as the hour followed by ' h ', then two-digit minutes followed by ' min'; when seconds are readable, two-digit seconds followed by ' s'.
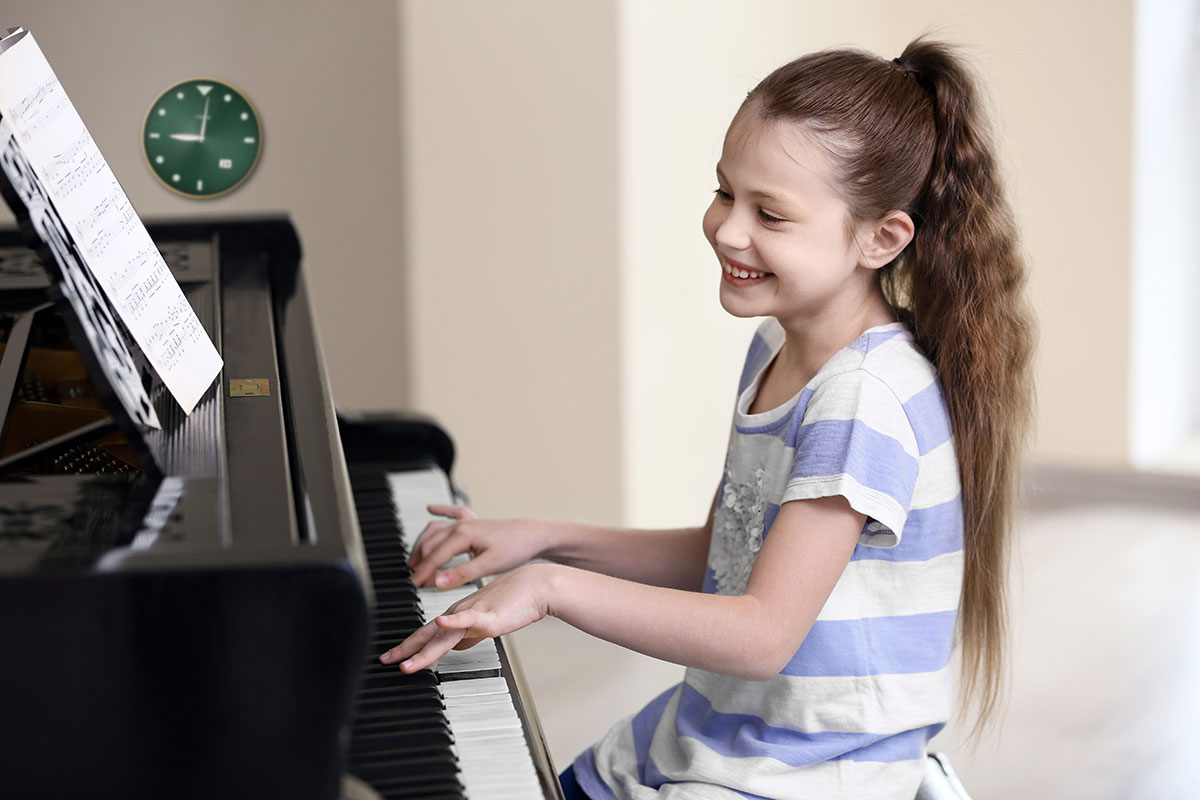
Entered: 9 h 01 min
